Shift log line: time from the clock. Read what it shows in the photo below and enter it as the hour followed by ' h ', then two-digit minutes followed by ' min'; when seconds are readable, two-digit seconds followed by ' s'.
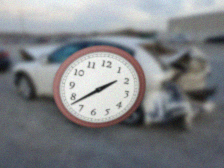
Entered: 1 h 38 min
